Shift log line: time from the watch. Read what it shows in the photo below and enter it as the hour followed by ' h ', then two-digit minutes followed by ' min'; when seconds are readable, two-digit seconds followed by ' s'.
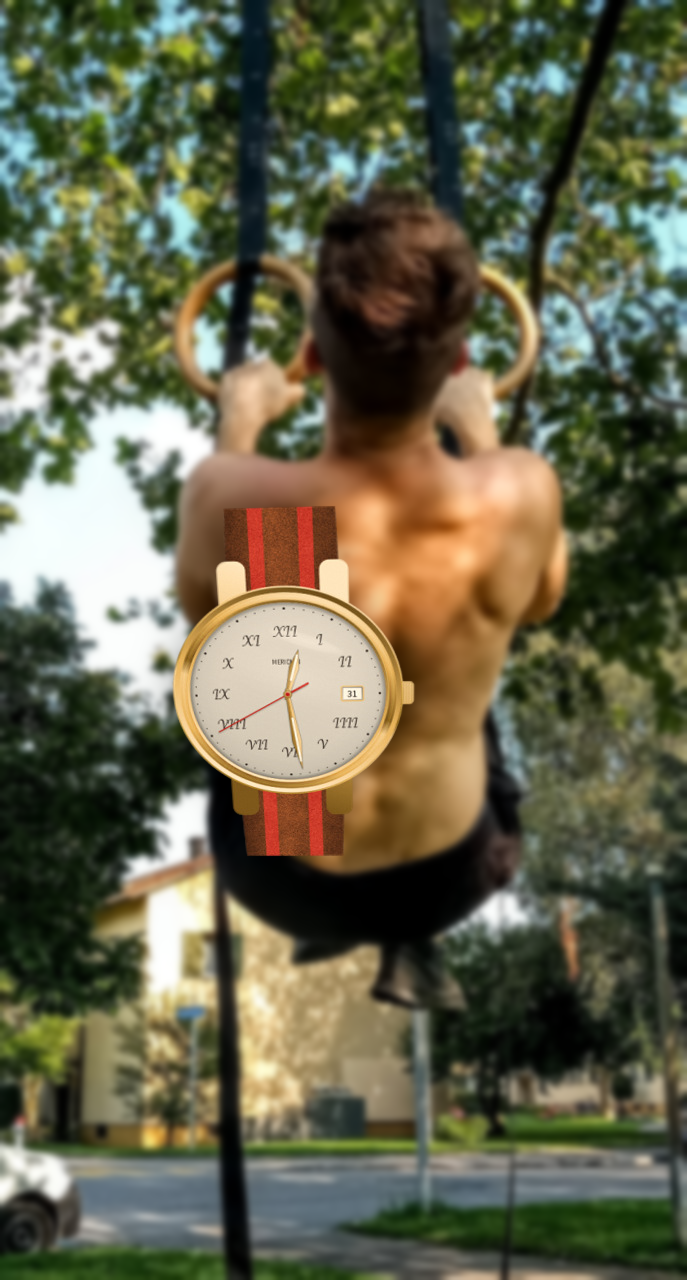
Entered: 12 h 28 min 40 s
